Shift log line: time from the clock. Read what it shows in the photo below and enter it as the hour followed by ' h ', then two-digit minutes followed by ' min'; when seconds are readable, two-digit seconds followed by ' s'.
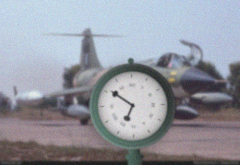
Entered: 6 h 51 min
